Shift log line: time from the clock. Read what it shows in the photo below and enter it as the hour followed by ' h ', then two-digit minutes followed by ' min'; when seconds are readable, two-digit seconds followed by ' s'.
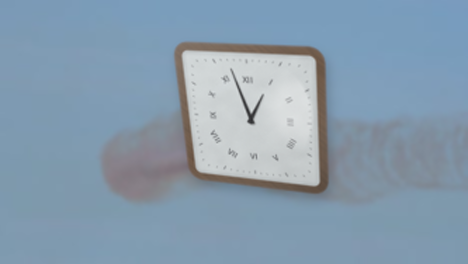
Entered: 12 h 57 min
